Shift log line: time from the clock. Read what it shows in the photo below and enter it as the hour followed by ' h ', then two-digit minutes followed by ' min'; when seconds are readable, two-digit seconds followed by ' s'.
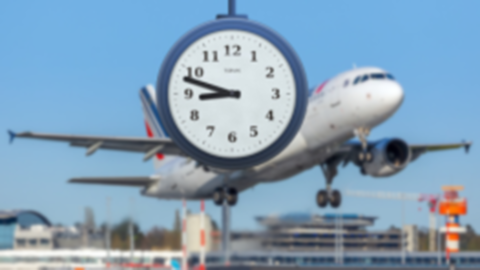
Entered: 8 h 48 min
